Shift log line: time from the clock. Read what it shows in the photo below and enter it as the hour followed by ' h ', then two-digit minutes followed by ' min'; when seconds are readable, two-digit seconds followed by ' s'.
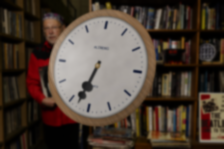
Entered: 6 h 33 min
